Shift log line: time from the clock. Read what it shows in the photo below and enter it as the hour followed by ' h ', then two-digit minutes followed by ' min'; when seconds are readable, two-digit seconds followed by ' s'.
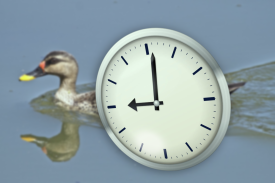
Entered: 9 h 01 min
